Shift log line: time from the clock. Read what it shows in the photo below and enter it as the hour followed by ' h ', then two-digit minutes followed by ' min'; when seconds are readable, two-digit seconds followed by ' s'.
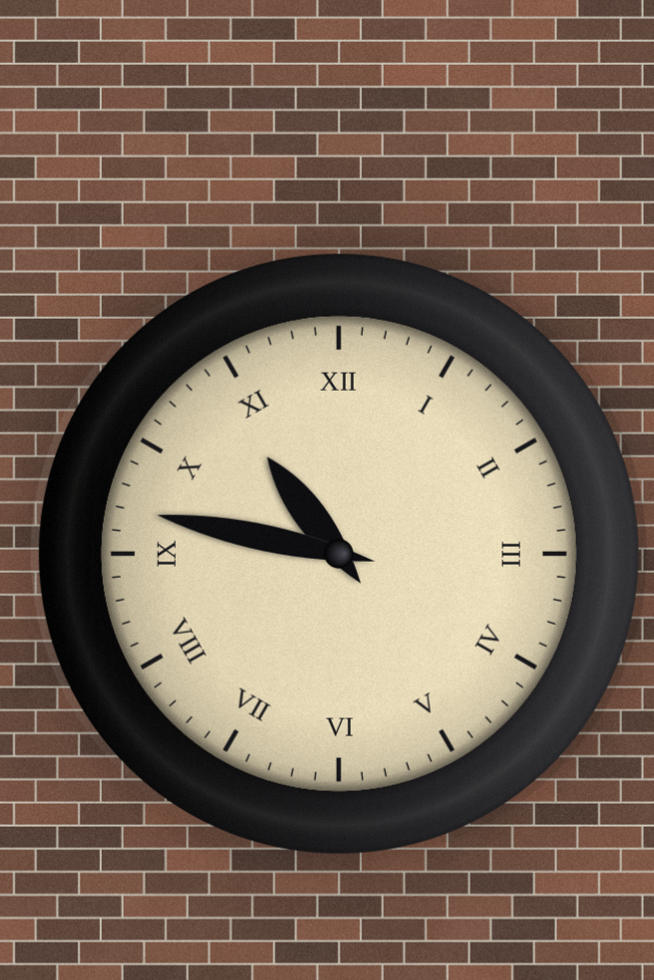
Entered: 10 h 47 min
